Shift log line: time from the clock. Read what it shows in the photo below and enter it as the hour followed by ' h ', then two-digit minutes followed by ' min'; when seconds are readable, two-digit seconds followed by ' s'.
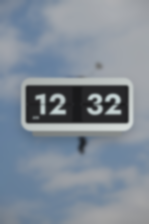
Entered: 12 h 32 min
